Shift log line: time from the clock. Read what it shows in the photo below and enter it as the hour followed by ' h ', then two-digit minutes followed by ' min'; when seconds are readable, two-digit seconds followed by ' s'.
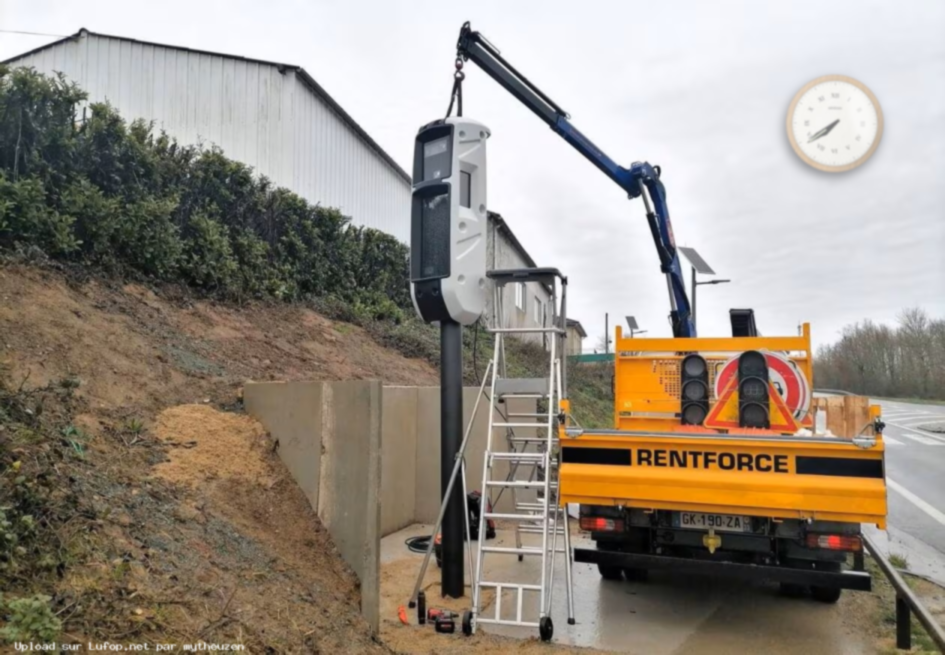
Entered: 7 h 39 min
